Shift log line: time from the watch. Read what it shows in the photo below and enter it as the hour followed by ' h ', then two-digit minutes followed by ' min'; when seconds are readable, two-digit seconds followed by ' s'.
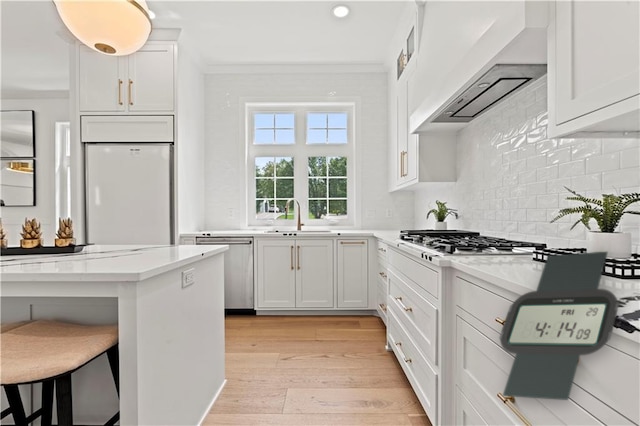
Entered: 4 h 14 min 09 s
